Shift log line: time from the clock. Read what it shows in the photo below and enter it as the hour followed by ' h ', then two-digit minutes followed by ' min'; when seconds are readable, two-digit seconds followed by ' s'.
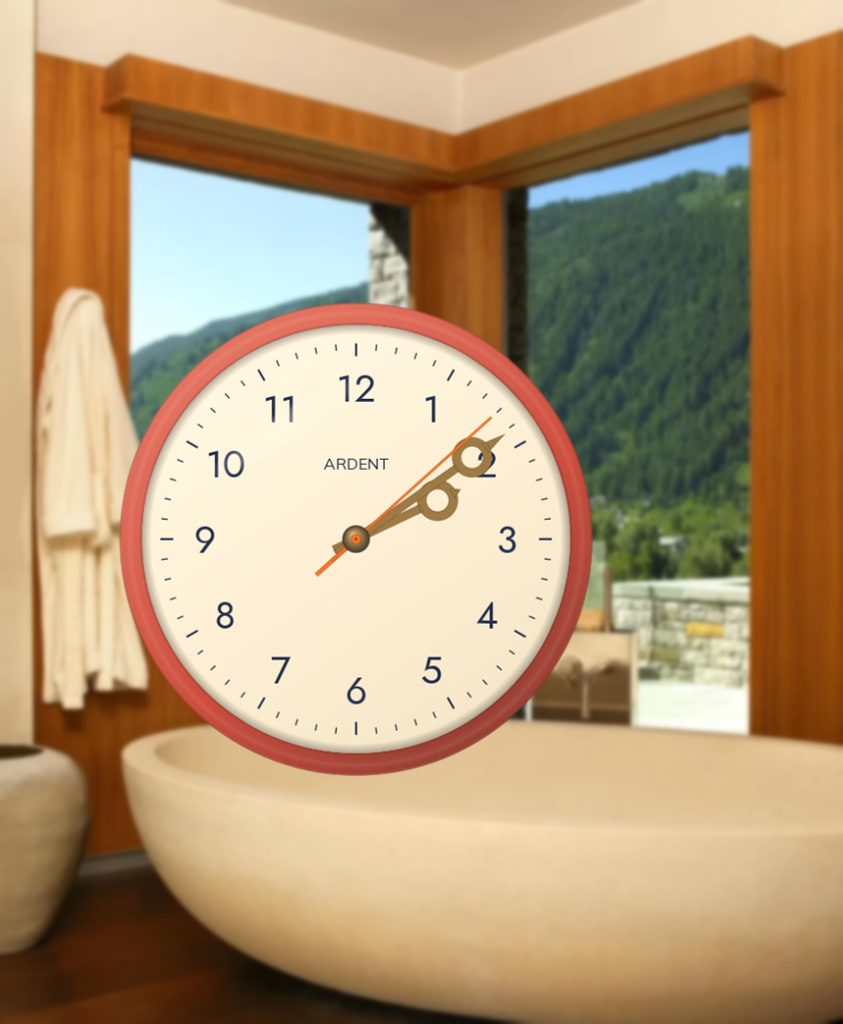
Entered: 2 h 09 min 08 s
